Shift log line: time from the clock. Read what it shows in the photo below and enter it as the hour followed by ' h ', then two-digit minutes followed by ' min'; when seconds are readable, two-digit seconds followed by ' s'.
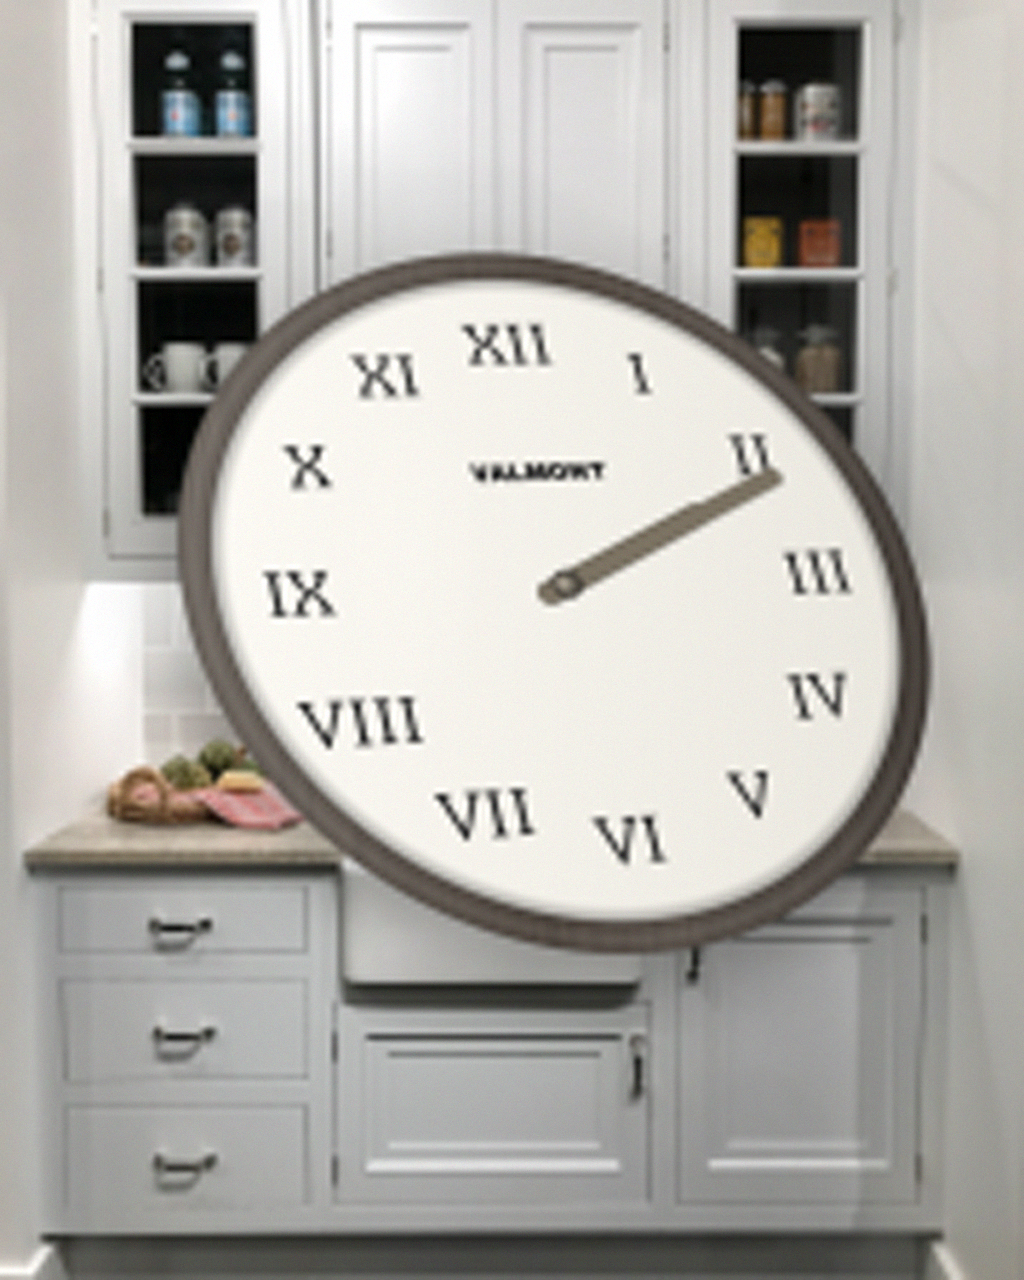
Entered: 2 h 11 min
